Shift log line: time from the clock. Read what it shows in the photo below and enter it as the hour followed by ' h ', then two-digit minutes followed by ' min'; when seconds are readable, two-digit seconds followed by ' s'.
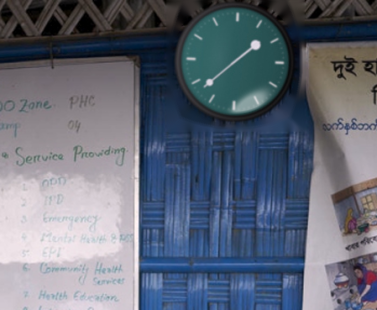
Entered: 1 h 38 min
